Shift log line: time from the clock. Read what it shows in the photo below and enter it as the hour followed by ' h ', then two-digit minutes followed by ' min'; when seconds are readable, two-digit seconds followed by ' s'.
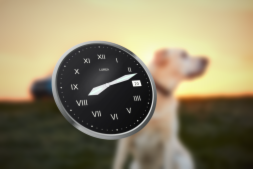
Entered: 8 h 12 min
